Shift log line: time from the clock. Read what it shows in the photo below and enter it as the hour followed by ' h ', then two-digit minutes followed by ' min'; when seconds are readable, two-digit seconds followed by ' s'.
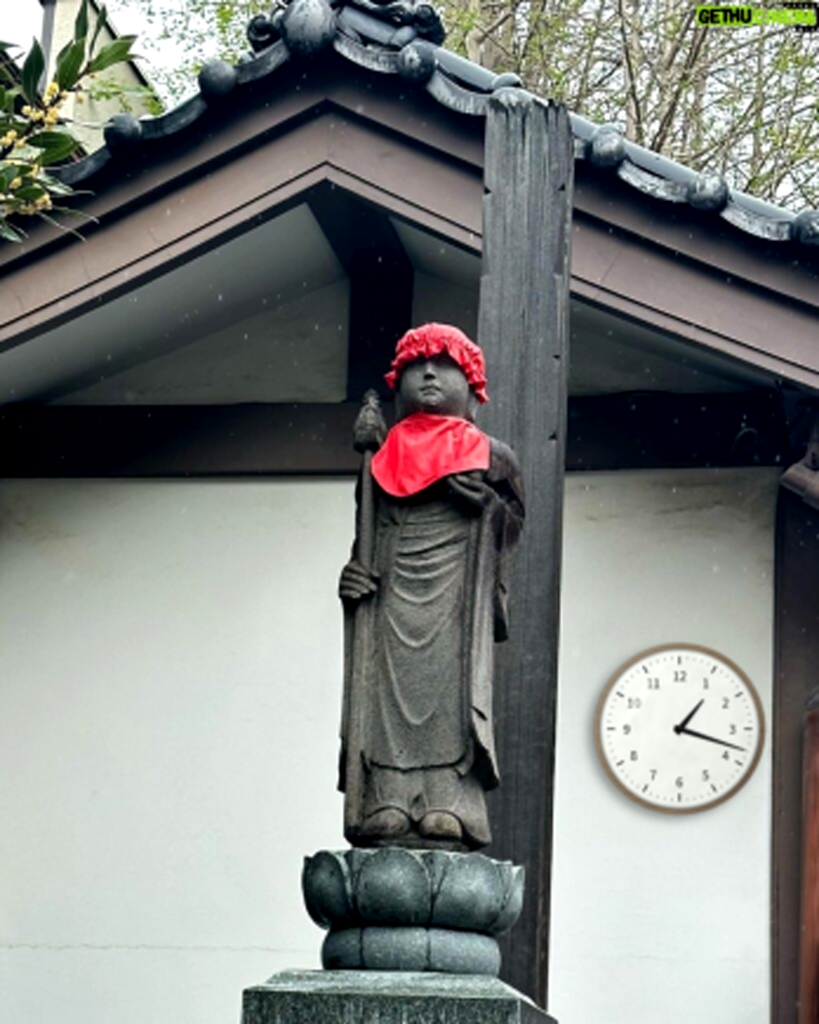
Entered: 1 h 18 min
